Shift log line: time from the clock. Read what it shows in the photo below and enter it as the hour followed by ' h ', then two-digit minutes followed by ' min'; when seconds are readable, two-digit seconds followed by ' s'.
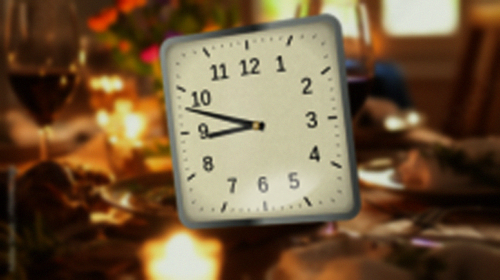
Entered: 8 h 48 min
